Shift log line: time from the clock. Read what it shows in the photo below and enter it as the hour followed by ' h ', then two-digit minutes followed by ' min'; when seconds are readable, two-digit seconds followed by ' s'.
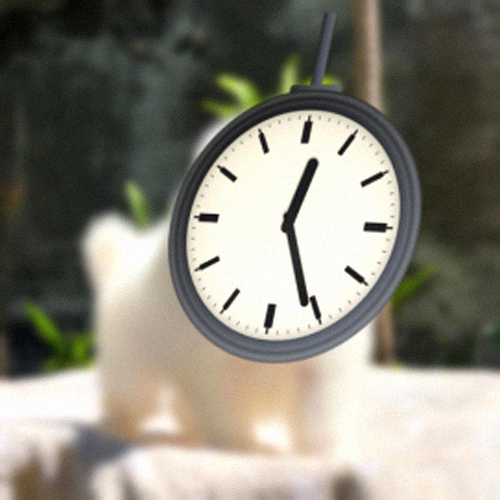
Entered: 12 h 26 min
